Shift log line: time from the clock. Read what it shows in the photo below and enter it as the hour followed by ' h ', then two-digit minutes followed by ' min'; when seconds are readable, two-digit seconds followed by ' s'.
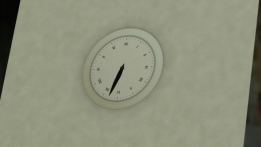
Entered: 6 h 33 min
